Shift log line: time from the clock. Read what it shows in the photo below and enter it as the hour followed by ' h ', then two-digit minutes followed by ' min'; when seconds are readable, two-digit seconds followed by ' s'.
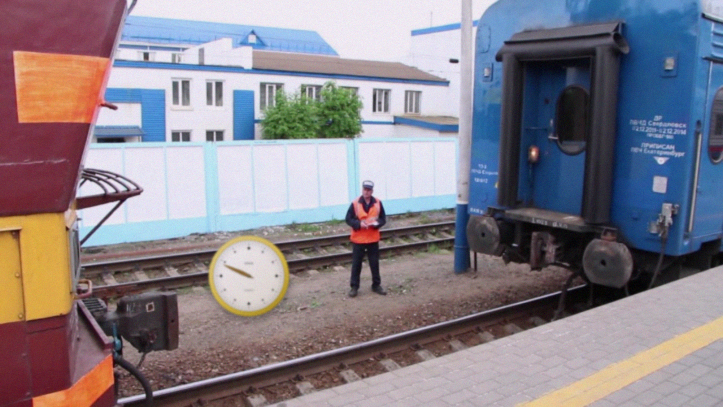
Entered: 9 h 49 min
